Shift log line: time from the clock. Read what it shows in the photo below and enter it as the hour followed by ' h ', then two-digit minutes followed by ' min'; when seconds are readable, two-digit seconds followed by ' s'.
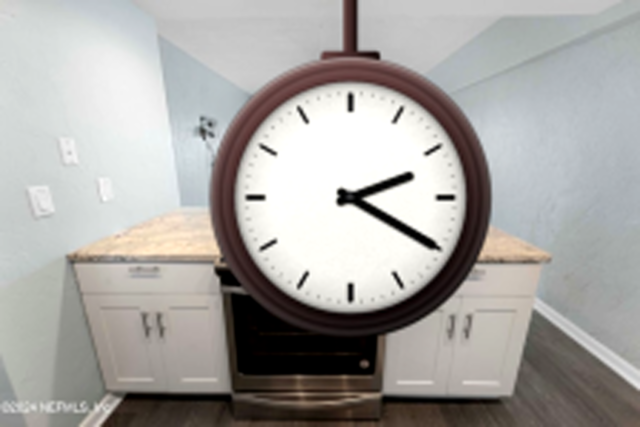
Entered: 2 h 20 min
